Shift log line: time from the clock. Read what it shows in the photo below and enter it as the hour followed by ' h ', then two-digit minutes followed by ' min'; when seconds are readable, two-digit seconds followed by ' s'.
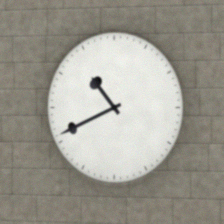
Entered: 10 h 41 min
